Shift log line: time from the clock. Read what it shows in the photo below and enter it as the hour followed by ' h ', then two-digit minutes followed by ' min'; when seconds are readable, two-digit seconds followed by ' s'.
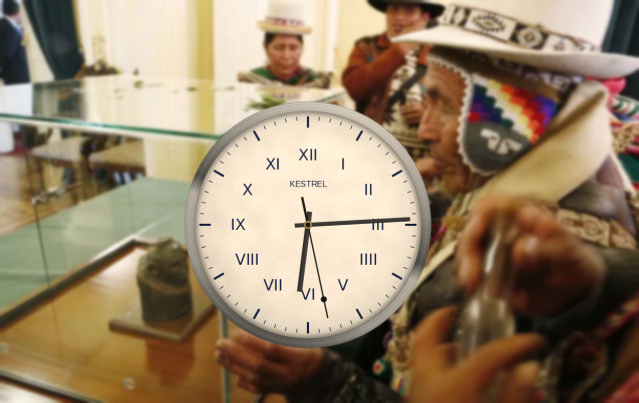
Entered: 6 h 14 min 28 s
